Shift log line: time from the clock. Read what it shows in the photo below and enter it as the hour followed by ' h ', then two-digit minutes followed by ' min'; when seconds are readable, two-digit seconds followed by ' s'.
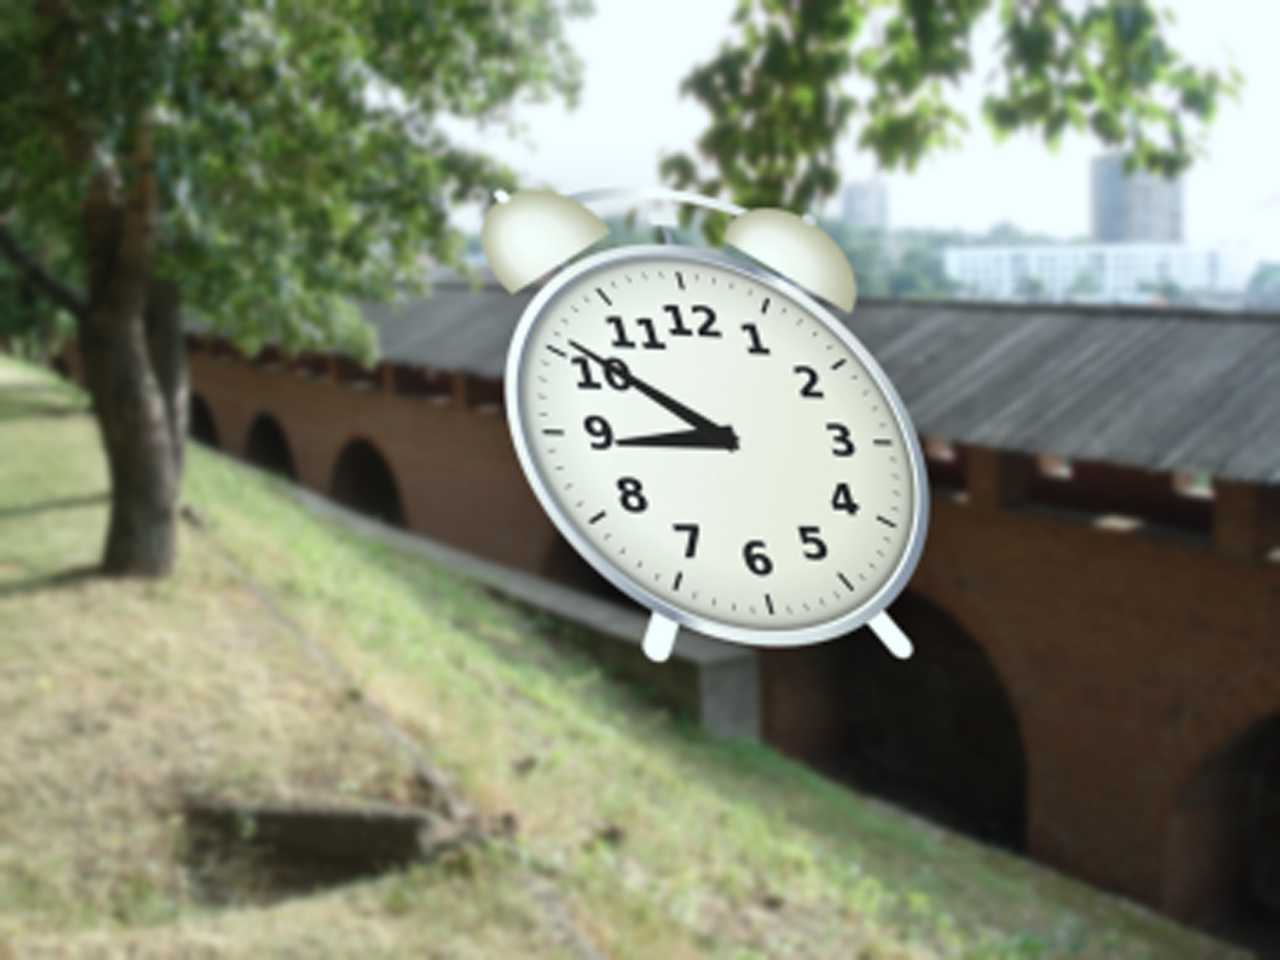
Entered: 8 h 51 min
